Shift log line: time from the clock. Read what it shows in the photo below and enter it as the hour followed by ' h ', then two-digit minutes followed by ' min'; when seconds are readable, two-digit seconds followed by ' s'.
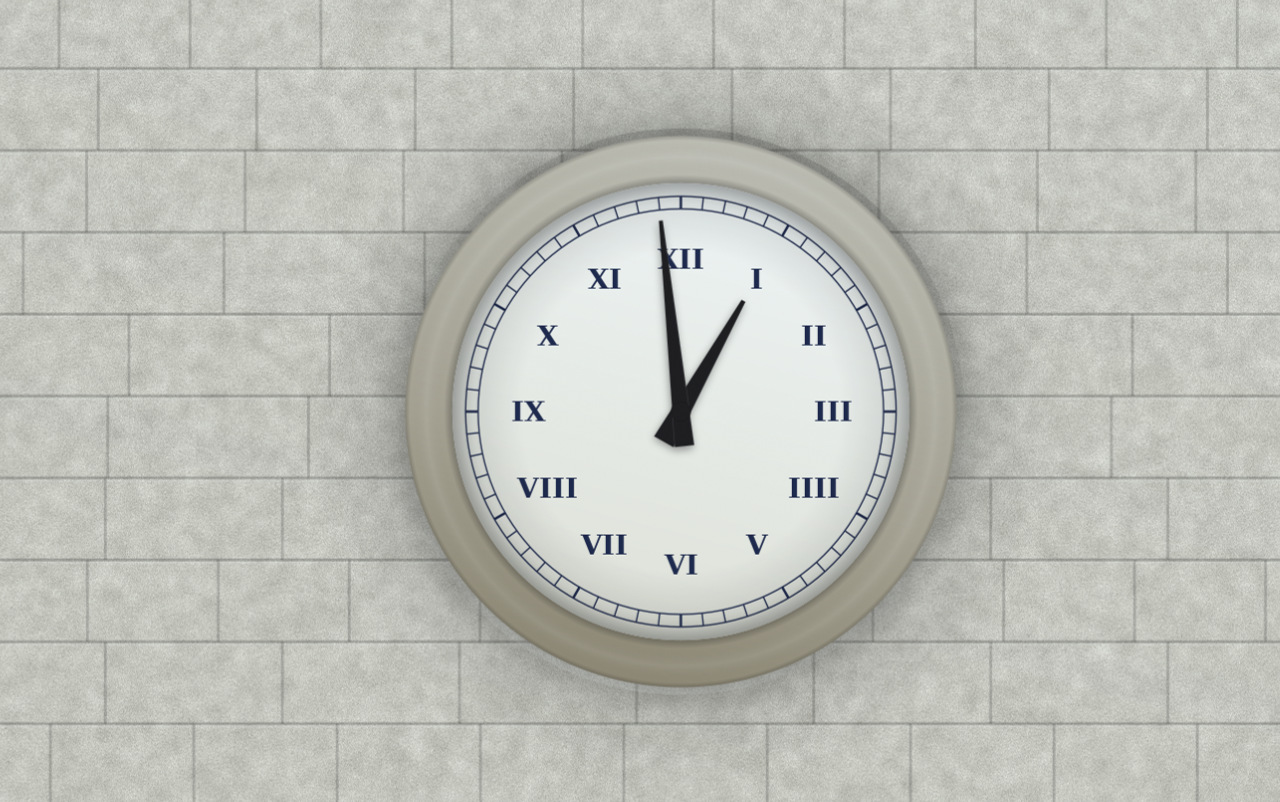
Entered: 12 h 59 min
